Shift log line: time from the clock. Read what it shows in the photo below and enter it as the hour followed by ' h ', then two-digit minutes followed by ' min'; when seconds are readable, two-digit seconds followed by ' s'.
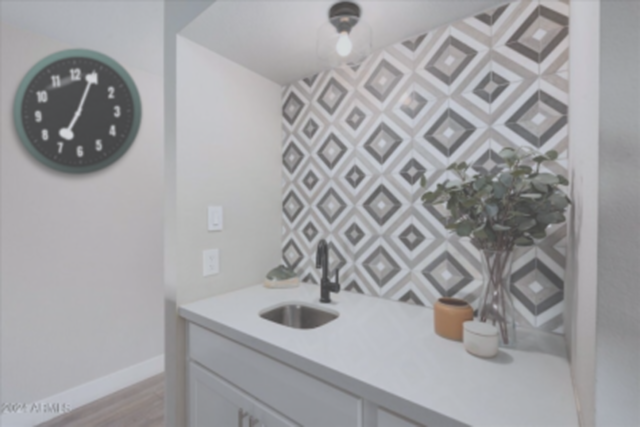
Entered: 7 h 04 min
